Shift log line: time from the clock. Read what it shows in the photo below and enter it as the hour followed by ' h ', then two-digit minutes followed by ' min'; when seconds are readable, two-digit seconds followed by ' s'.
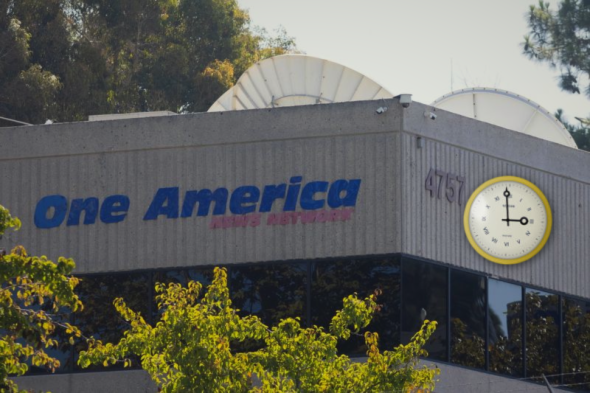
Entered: 2 h 59 min
